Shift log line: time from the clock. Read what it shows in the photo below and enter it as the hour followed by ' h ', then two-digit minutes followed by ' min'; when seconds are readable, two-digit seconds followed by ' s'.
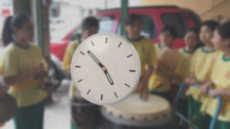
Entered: 4 h 52 min
